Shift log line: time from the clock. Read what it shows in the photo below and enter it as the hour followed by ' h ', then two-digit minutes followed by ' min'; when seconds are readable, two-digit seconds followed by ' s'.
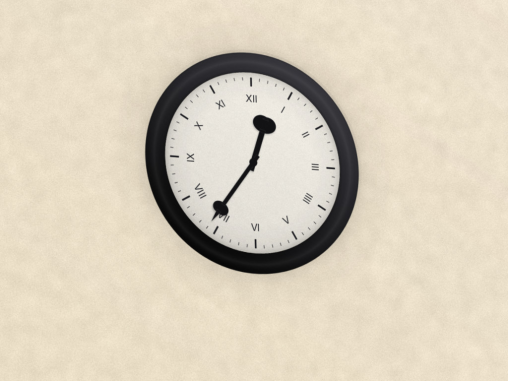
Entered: 12 h 36 min
